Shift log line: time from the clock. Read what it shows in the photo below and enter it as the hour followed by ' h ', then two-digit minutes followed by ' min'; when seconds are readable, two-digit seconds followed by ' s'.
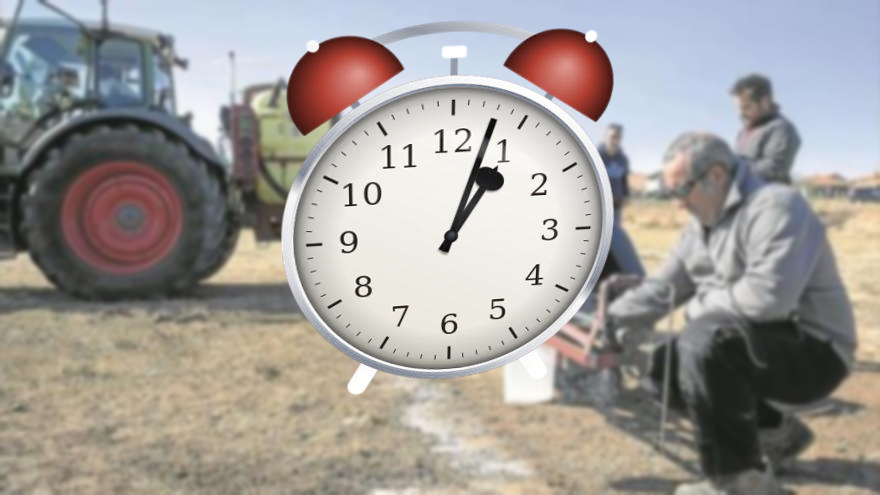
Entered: 1 h 03 min
